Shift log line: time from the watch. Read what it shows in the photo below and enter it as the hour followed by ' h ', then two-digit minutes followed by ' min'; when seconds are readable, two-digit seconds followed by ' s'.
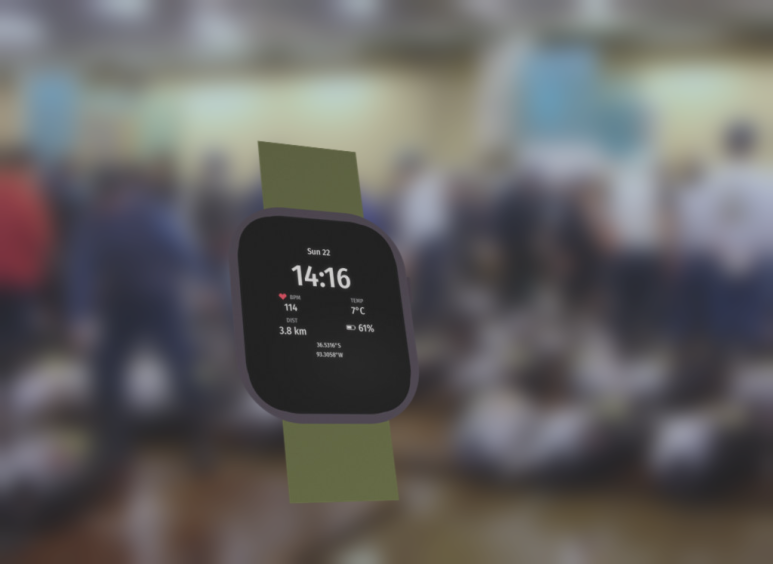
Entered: 14 h 16 min
